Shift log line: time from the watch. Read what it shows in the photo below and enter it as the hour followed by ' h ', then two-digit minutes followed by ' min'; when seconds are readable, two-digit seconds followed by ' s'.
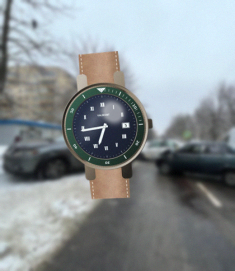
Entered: 6 h 44 min
